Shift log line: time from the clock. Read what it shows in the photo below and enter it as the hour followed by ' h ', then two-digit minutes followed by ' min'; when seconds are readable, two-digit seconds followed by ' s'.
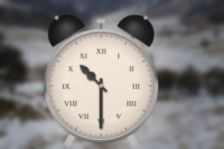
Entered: 10 h 30 min
